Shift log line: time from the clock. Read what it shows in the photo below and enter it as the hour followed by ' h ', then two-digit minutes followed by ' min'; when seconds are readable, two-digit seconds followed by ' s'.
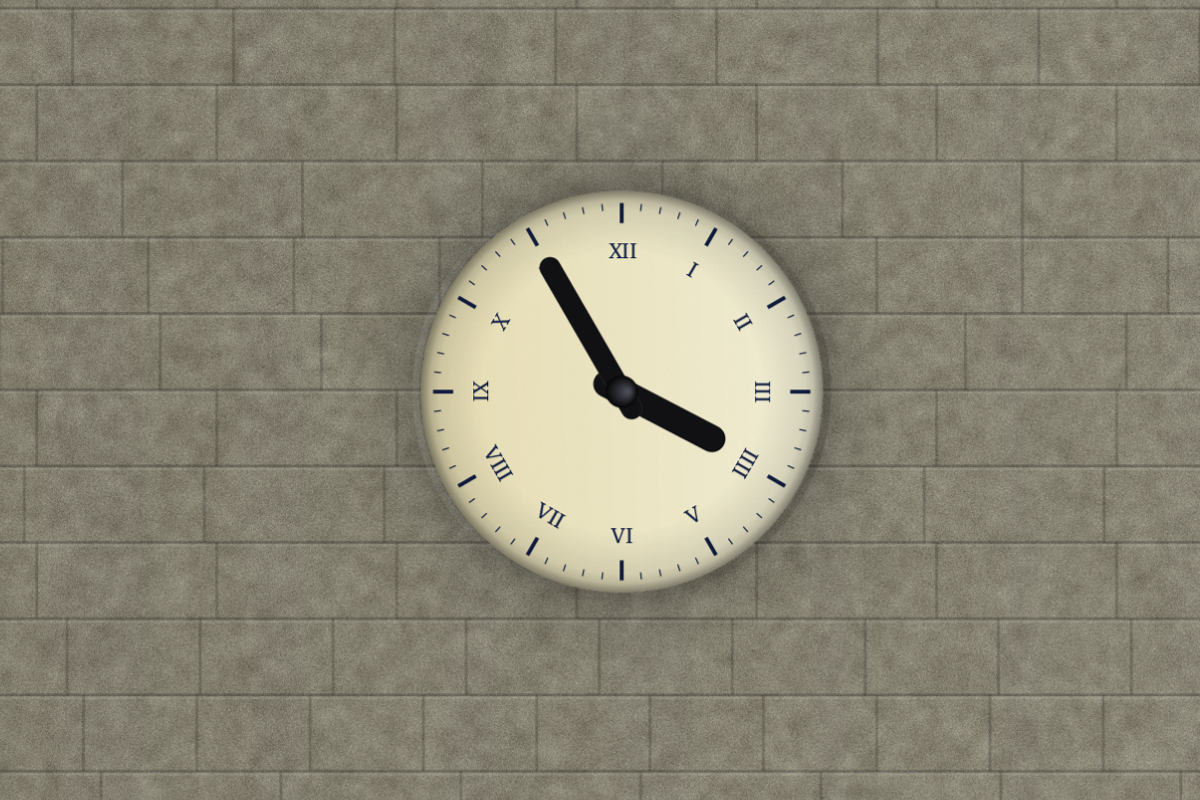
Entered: 3 h 55 min
